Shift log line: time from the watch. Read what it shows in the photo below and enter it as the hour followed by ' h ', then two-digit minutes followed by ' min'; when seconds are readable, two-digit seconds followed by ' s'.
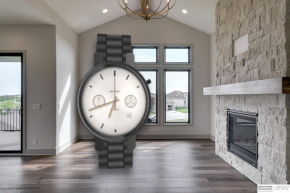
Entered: 6 h 42 min
